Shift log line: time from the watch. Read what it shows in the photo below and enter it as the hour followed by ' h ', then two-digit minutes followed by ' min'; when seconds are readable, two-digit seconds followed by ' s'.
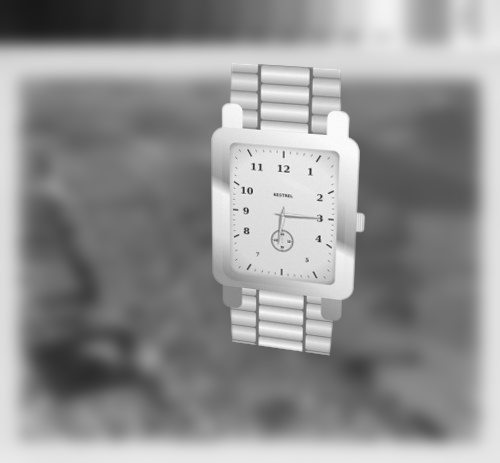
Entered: 6 h 15 min
